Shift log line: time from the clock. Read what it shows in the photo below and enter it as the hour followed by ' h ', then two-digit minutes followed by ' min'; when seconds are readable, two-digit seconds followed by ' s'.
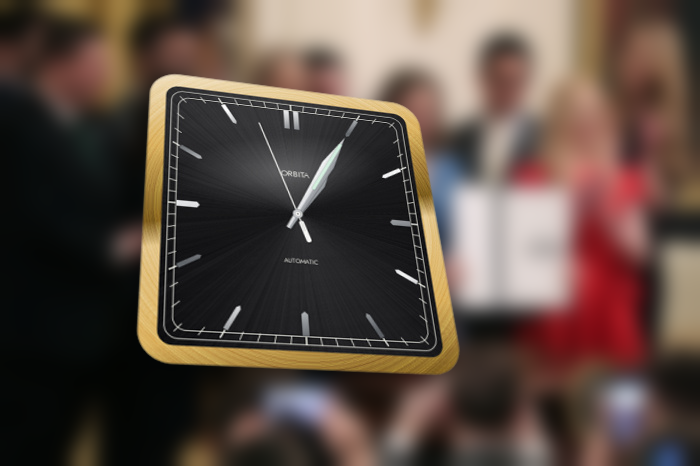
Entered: 1 h 04 min 57 s
